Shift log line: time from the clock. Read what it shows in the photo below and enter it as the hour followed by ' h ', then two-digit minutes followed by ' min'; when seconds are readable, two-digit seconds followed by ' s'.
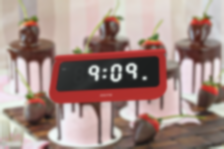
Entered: 9 h 09 min
